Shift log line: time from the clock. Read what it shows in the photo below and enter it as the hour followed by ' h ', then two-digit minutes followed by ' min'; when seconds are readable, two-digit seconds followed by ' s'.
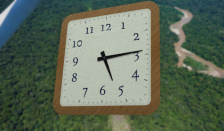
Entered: 5 h 14 min
